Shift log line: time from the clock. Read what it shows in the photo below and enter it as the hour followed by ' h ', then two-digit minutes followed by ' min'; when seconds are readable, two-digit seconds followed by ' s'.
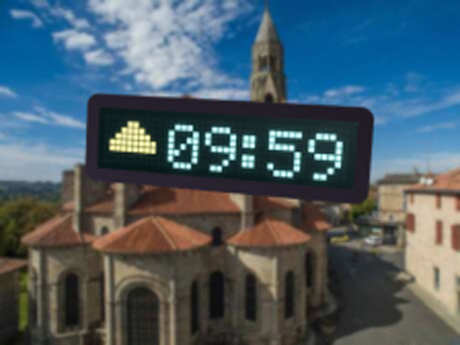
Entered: 9 h 59 min
